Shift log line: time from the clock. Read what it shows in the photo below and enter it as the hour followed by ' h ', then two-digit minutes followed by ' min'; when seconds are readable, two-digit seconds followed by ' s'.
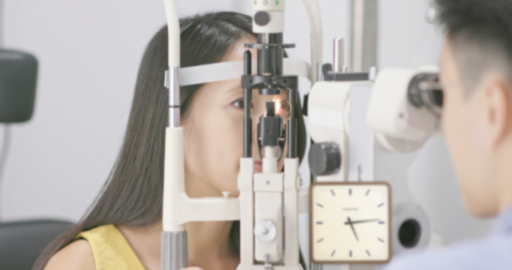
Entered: 5 h 14 min
